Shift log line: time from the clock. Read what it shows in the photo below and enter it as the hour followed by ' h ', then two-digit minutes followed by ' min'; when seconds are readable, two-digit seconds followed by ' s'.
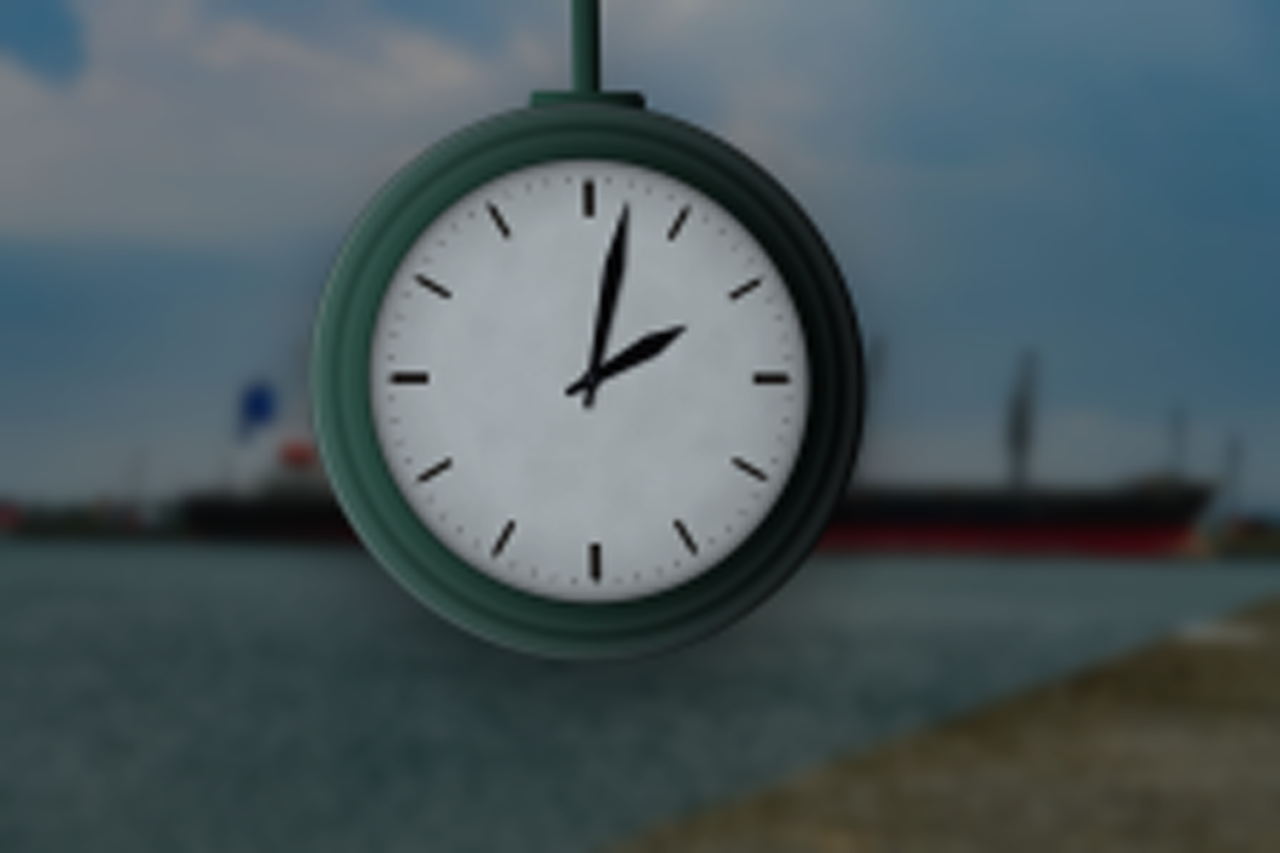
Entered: 2 h 02 min
